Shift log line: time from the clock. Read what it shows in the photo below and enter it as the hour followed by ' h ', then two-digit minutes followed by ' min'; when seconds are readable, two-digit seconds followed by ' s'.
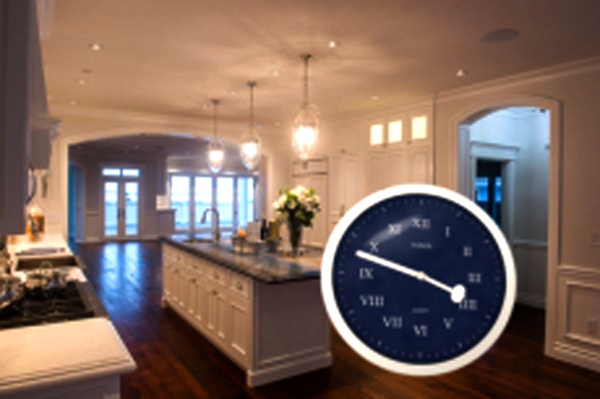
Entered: 3 h 48 min
